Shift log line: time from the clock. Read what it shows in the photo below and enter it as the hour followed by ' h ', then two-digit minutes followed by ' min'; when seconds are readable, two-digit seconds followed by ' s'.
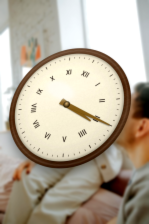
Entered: 3 h 15 min
